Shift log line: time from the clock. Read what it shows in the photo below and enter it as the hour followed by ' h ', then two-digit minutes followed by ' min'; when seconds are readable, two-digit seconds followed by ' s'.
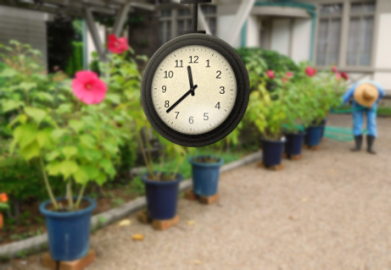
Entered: 11 h 38 min
